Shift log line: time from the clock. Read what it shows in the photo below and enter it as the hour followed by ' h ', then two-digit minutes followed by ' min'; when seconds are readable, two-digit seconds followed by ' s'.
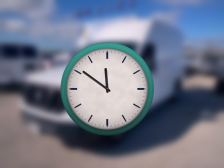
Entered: 11 h 51 min
